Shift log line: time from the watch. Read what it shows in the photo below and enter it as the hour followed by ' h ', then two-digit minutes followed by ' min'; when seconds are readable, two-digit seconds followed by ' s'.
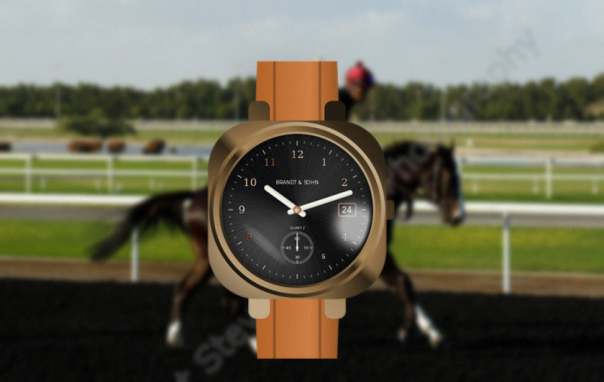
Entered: 10 h 12 min
